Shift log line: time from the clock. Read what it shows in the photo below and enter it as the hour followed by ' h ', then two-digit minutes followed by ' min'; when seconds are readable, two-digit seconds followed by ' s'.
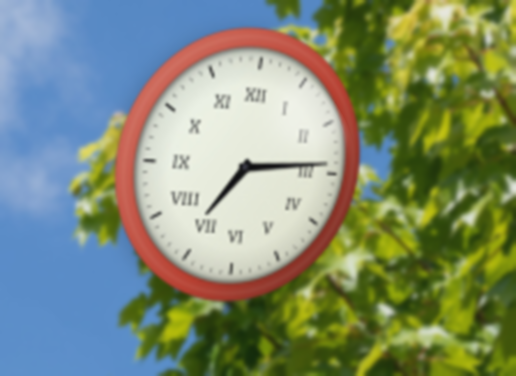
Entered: 7 h 14 min
